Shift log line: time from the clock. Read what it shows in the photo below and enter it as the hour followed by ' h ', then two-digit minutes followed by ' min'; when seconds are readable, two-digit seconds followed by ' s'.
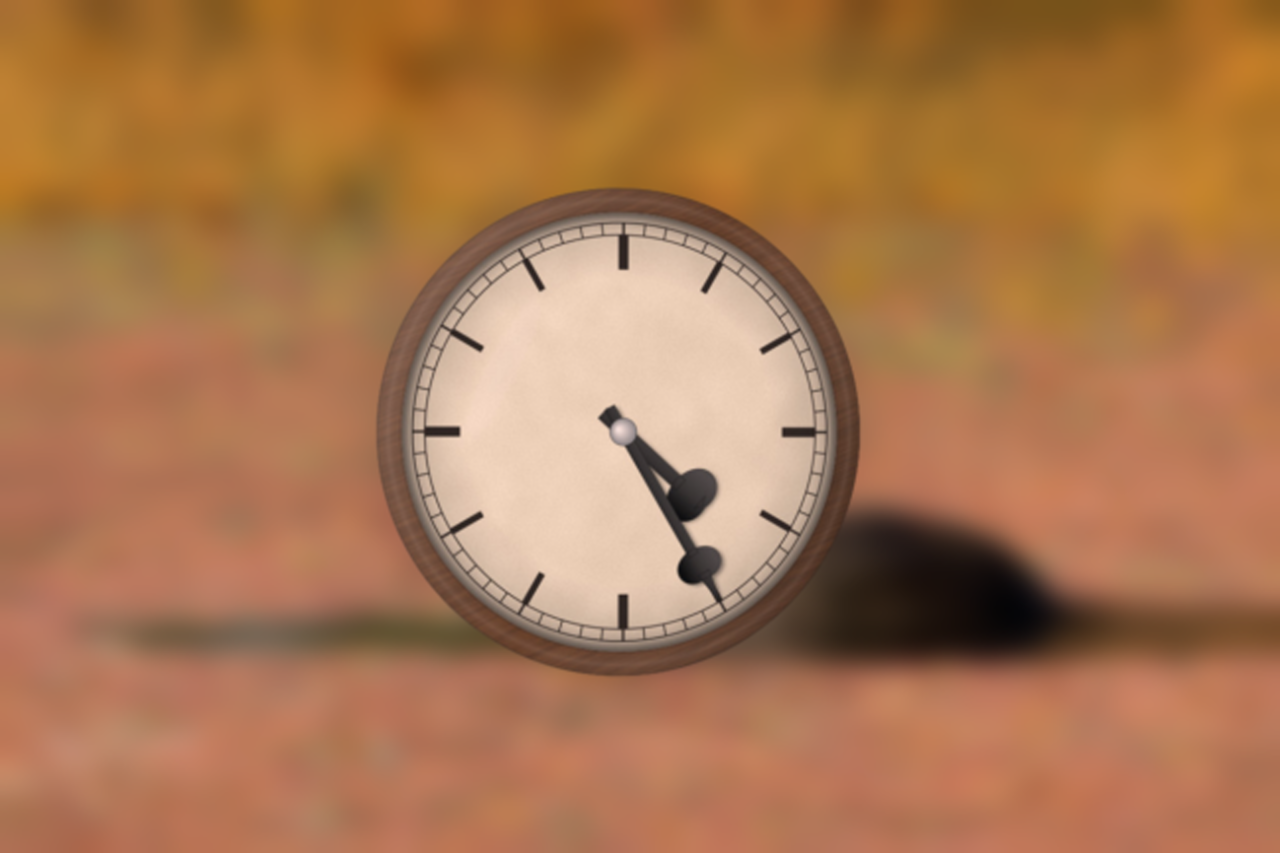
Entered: 4 h 25 min
